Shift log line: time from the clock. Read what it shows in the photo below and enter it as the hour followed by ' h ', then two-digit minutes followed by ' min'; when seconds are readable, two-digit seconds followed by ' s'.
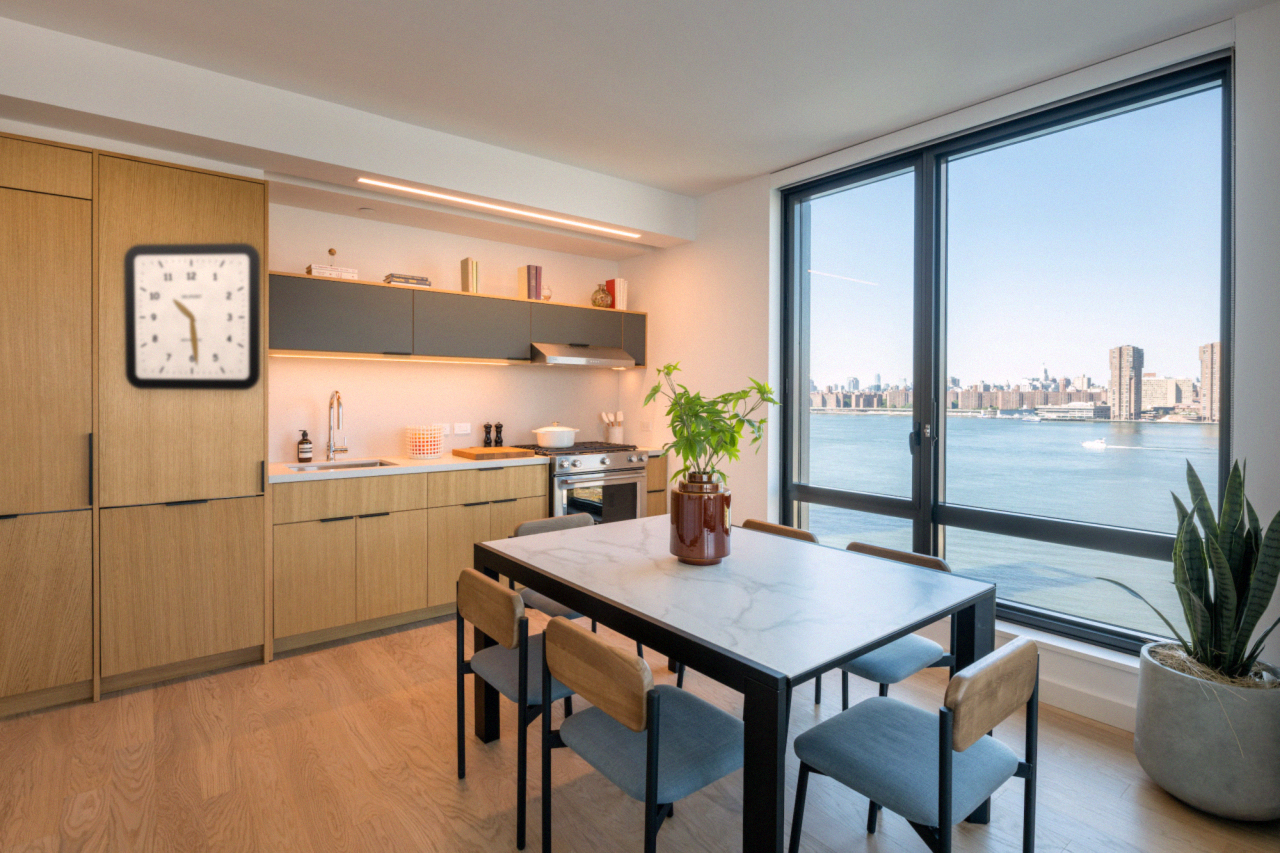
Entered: 10 h 29 min
